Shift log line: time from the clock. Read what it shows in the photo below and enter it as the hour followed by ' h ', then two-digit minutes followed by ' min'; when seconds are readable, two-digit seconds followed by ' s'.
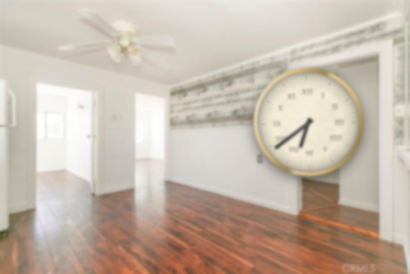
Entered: 6 h 39 min
